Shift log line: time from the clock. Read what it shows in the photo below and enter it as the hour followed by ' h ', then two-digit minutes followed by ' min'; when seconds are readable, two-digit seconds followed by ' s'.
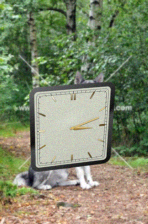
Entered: 3 h 12 min
